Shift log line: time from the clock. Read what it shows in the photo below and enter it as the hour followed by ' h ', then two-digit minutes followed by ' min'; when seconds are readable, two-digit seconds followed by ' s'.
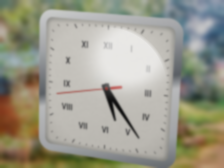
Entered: 5 h 23 min 43 s
